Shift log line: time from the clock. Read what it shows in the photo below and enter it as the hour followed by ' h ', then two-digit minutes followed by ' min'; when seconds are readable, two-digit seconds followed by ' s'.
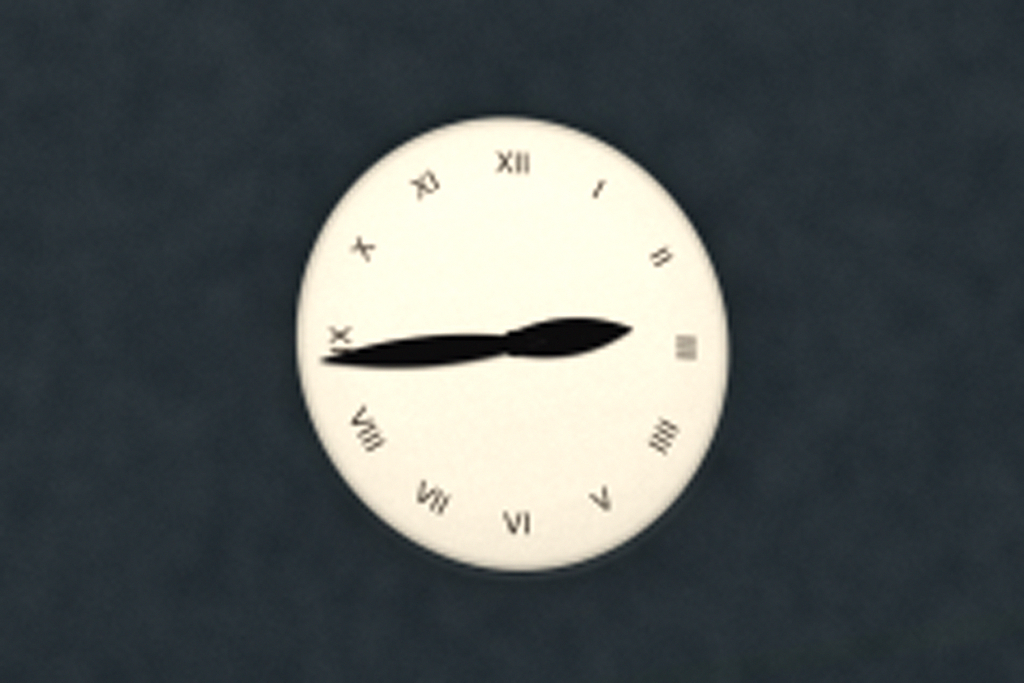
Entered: 2 h 44 min
